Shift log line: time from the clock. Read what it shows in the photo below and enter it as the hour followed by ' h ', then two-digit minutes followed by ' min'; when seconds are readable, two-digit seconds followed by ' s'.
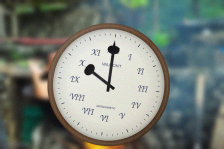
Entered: 10 h 00 min
